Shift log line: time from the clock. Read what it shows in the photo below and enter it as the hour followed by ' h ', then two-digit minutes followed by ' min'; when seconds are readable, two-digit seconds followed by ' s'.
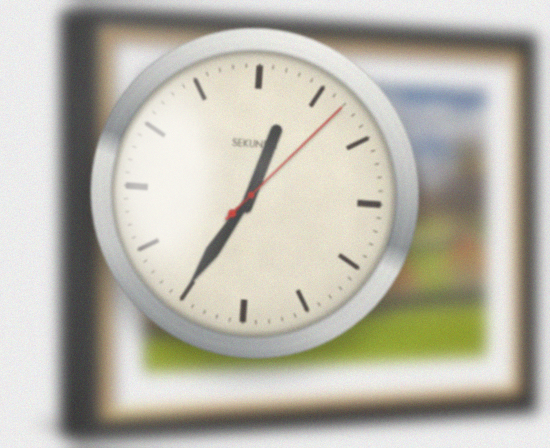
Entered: 12 h 35 min 07 s
